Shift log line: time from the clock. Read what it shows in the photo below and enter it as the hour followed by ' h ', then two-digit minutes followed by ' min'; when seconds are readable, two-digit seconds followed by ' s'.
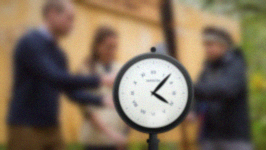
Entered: 4 h 07 min
